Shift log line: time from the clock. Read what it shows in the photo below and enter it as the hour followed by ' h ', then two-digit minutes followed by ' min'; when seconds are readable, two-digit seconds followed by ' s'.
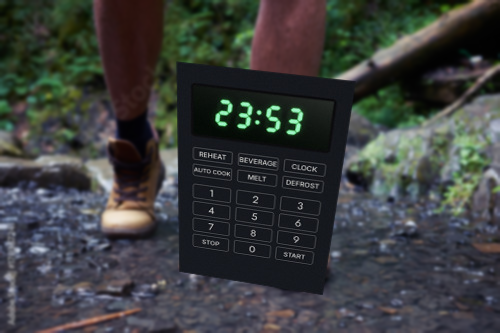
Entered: 23 h 53 min
